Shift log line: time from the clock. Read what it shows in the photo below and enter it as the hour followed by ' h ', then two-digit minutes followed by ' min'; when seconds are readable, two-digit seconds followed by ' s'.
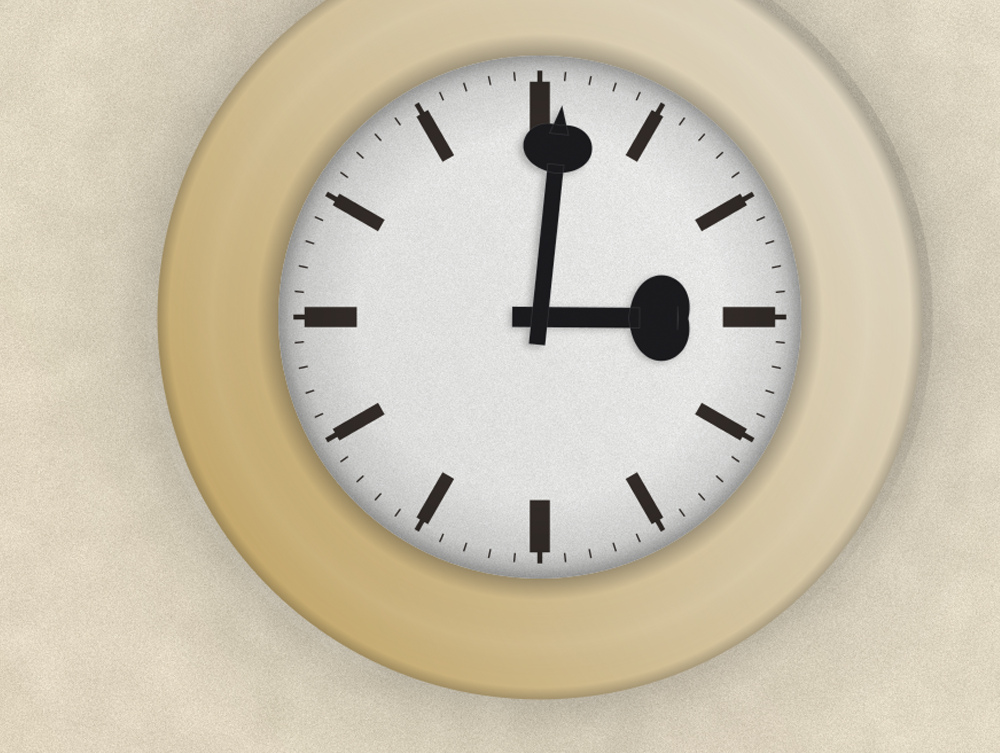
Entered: 3 h 01 min
